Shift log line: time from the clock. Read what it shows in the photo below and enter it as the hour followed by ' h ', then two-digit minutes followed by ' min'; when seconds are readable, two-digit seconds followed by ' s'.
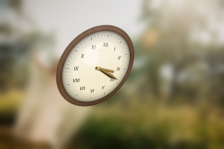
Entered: 3 h 19 min
